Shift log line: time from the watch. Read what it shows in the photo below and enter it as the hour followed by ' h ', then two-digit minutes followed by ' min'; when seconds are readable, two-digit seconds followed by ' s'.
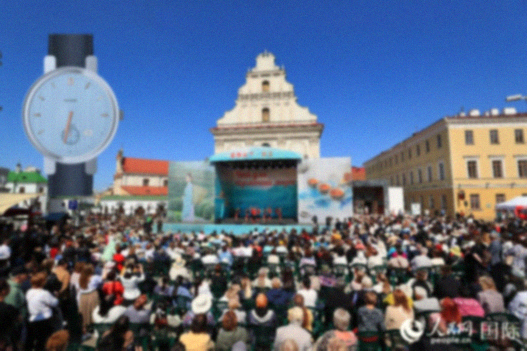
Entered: 6 h 32 min
